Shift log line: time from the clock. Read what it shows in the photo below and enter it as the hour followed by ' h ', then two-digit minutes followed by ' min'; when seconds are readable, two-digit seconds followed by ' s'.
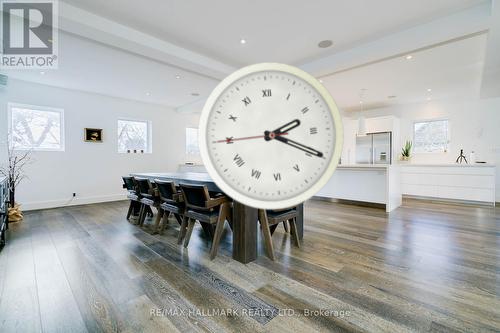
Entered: 2 h 19 min 45 s
